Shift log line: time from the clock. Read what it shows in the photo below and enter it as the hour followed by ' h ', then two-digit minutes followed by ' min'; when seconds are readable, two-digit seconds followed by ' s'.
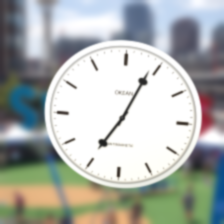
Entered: 7 h 04 min
